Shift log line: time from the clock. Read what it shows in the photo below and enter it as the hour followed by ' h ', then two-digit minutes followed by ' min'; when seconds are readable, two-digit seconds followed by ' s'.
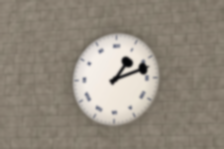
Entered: 1 h 12 min
